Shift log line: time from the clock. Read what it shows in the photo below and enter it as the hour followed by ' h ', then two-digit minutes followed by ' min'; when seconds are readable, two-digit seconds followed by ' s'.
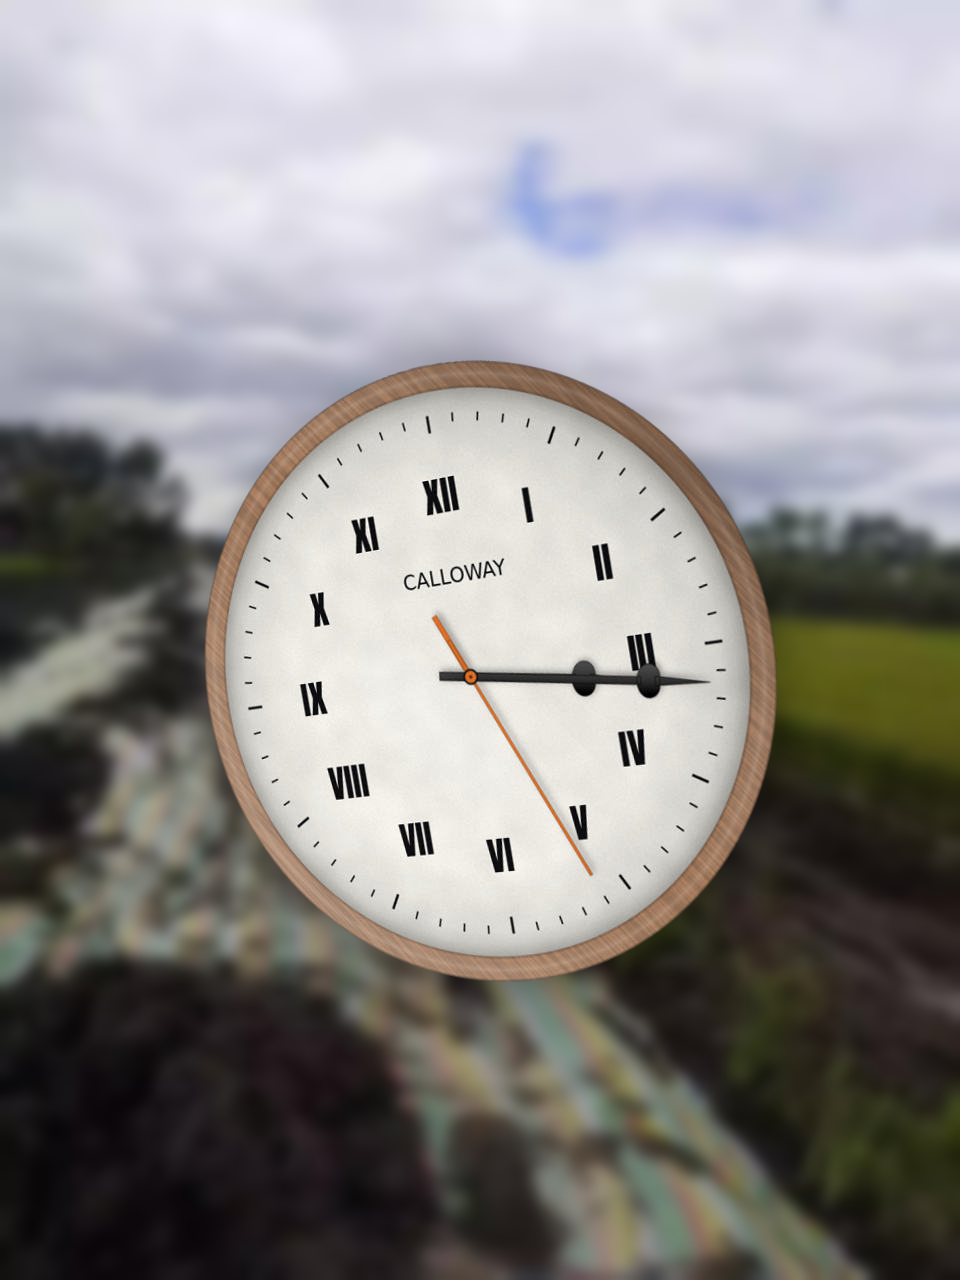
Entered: 3 h 16 min 26 s
